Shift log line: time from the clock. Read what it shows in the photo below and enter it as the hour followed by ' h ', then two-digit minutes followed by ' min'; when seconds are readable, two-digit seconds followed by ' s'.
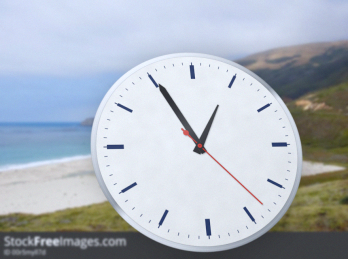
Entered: 12 h 55 min 23 s
